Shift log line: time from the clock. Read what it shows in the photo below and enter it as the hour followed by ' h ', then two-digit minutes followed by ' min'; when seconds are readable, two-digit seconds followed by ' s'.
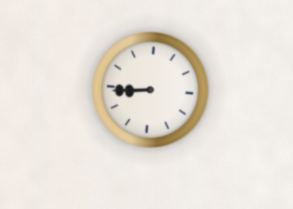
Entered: 8 h 44 min
